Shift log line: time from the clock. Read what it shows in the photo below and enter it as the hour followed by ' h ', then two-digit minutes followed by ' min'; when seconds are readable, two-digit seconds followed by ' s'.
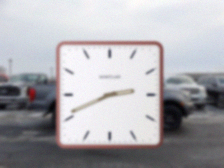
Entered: 2 h 41 min
